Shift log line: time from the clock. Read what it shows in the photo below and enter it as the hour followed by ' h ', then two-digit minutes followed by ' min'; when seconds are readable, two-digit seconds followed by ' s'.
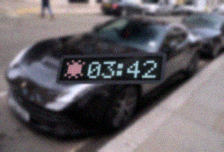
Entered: 3 h 42 min
